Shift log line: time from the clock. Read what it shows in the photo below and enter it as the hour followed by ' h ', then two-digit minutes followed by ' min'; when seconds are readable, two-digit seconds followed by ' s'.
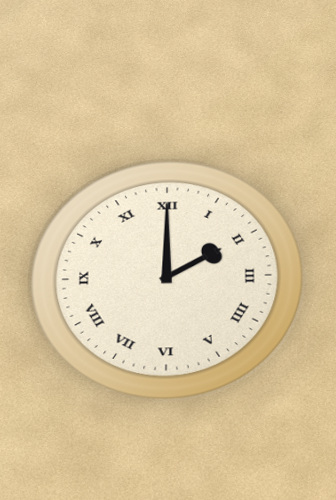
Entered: 2 h 00 min
